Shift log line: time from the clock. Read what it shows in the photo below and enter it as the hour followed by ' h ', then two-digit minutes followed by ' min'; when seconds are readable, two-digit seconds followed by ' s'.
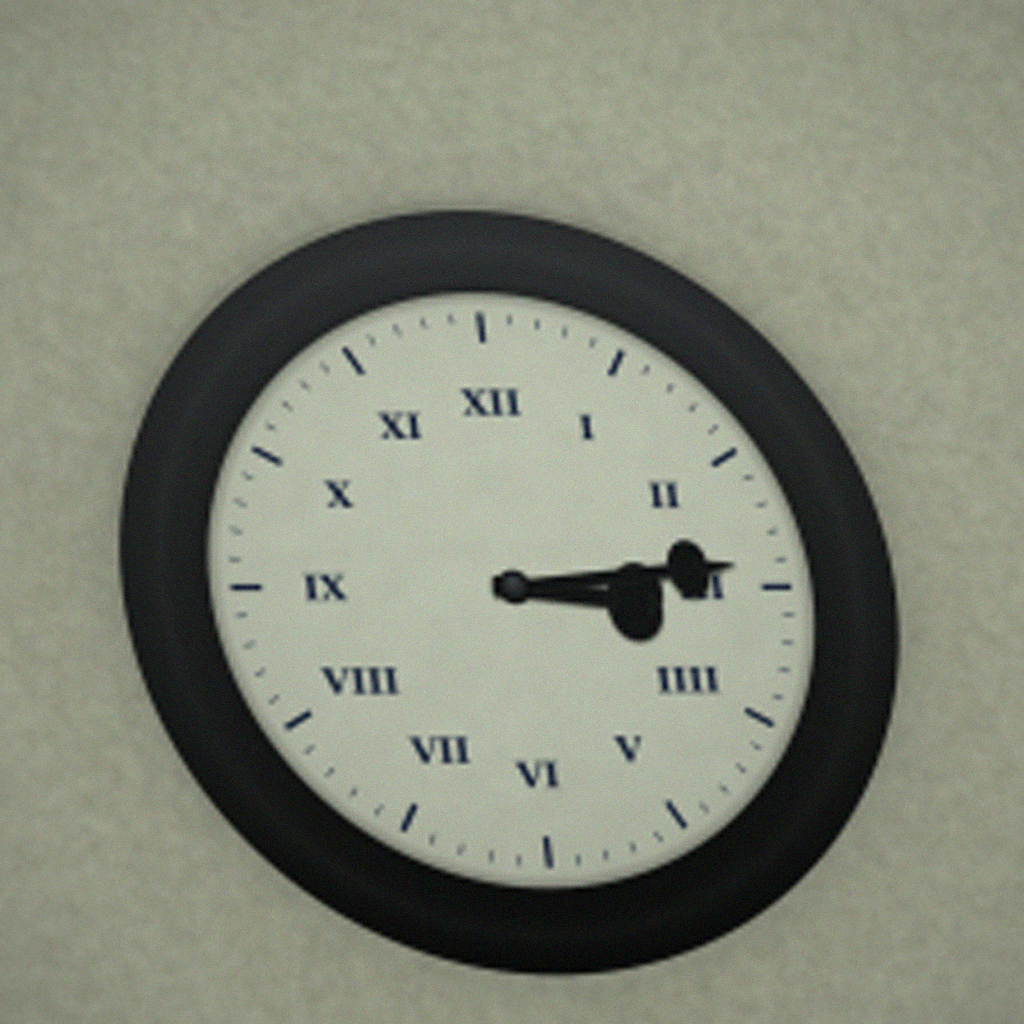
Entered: 3 h 14 min
